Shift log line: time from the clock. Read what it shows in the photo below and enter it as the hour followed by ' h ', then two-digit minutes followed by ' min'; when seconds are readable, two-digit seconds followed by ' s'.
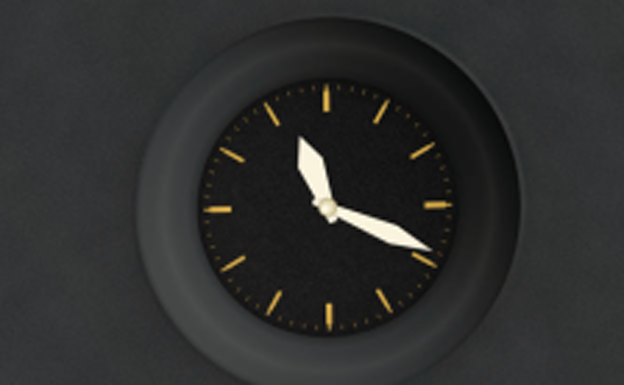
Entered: 11 h 19 min
